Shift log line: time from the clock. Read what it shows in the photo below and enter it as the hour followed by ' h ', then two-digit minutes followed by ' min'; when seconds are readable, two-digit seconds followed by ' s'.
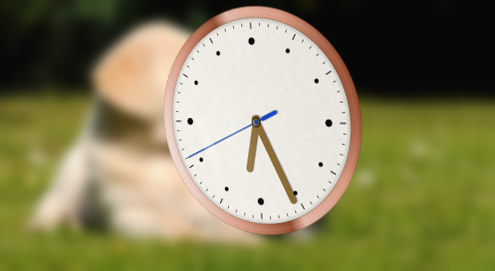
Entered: 6 h 25 min 41 s
